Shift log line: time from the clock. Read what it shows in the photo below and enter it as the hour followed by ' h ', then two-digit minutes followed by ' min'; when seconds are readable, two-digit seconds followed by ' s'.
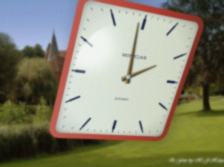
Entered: 1 h 59 min
